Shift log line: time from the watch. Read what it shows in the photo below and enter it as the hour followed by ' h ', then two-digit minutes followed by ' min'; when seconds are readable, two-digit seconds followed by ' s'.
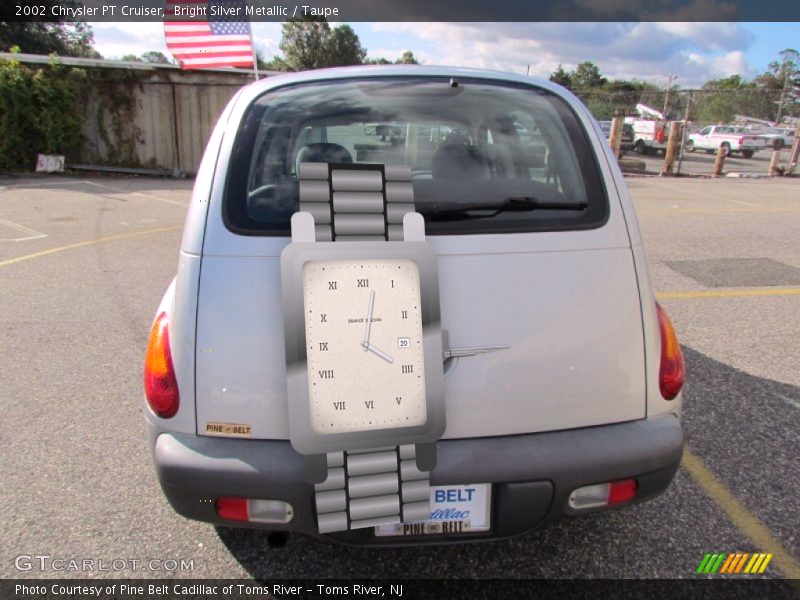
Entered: 4 h 02 min
